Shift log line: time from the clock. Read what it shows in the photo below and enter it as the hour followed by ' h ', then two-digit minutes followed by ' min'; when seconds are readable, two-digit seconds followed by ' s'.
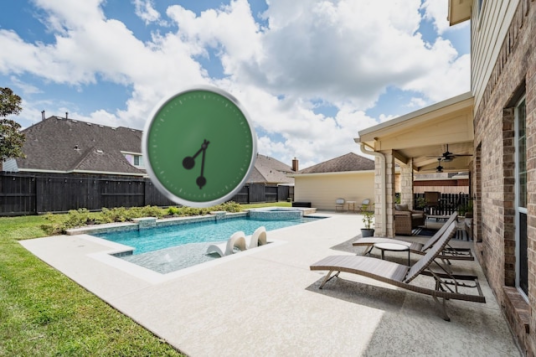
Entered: 7 h 31 min
